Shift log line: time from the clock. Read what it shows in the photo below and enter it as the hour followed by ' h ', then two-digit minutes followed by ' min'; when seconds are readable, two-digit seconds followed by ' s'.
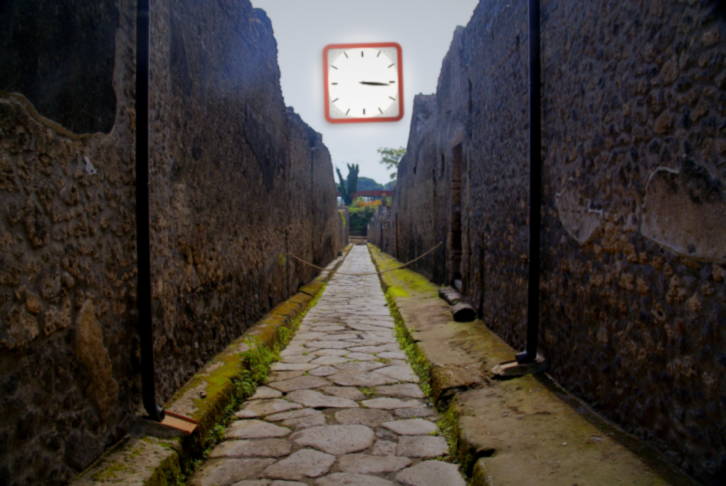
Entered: 3 h 16 min
